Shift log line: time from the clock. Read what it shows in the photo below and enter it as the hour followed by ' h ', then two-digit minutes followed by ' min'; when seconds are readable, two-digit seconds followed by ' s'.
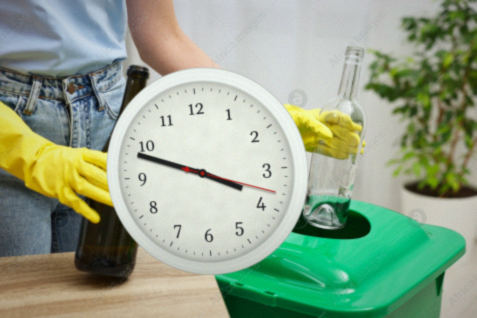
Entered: 3 h 48 min 18 s
